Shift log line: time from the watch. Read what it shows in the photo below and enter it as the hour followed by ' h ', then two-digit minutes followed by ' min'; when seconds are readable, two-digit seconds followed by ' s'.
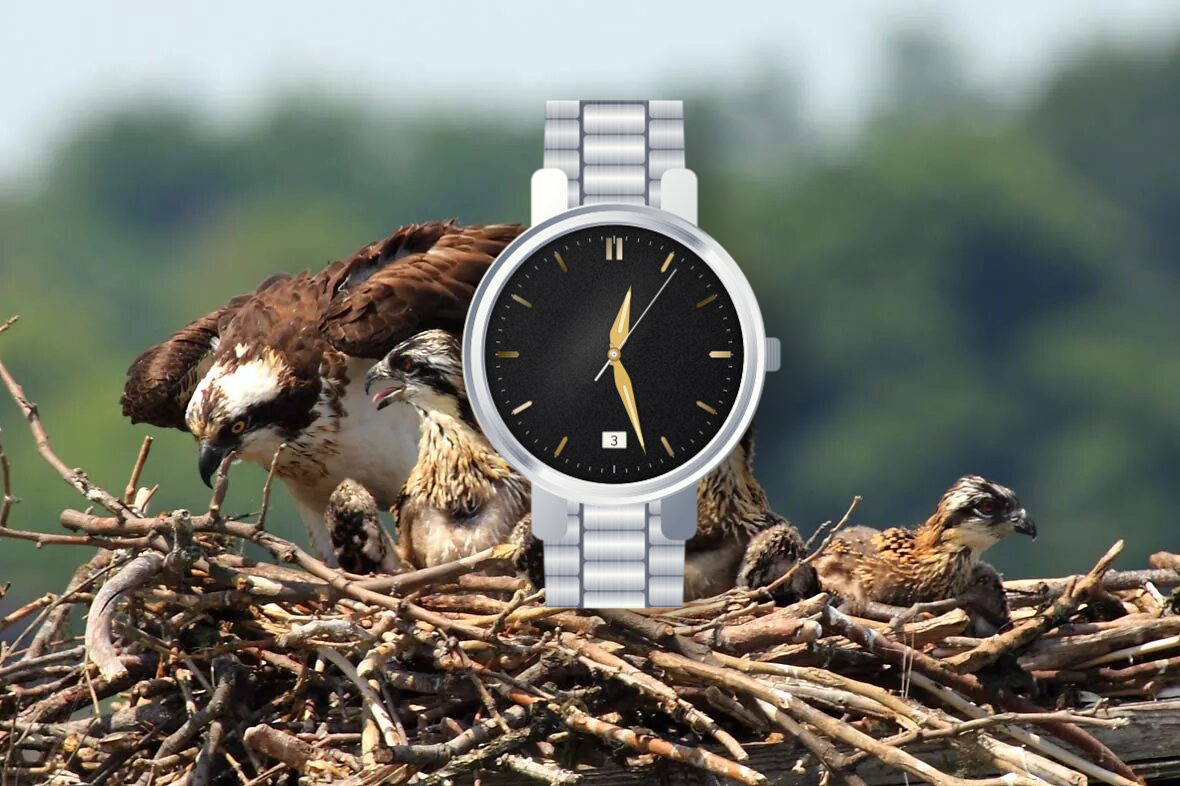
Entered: 12 h 27 min 06 s
